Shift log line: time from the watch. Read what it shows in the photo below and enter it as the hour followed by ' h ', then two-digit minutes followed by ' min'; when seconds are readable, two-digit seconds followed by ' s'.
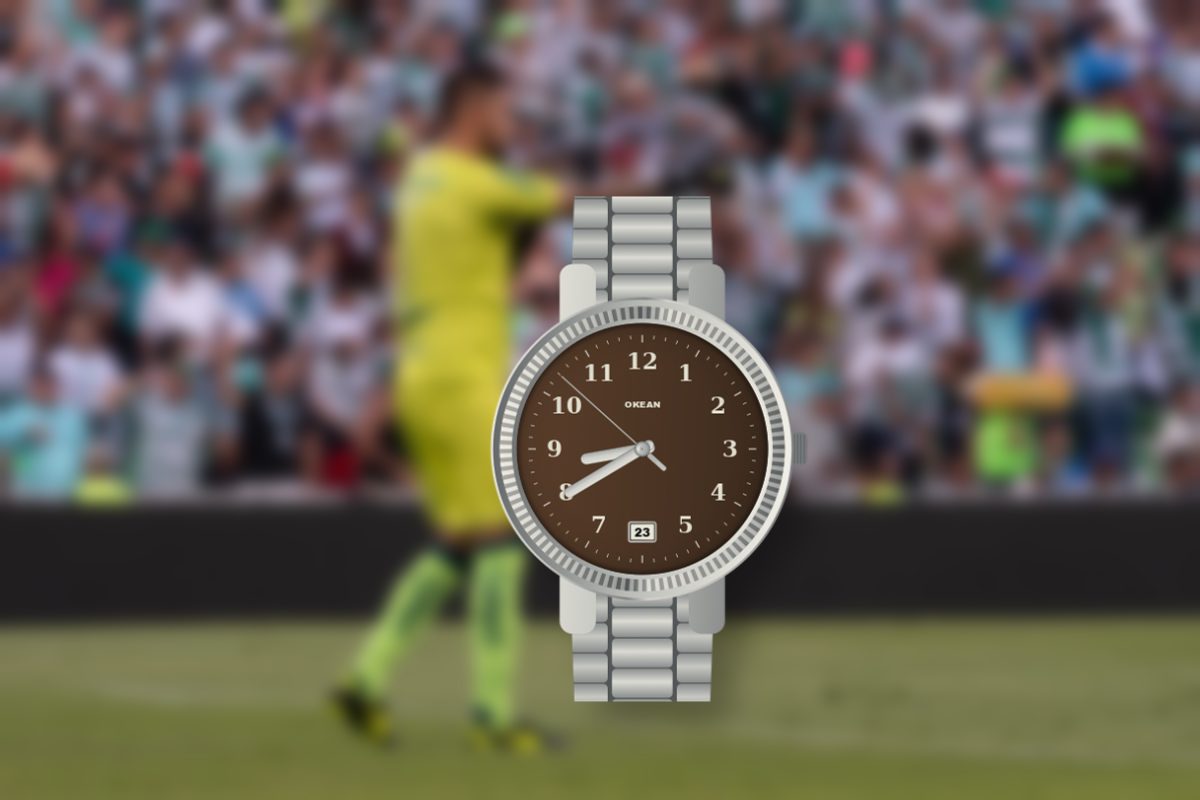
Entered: 8 h 39 min 52 s
